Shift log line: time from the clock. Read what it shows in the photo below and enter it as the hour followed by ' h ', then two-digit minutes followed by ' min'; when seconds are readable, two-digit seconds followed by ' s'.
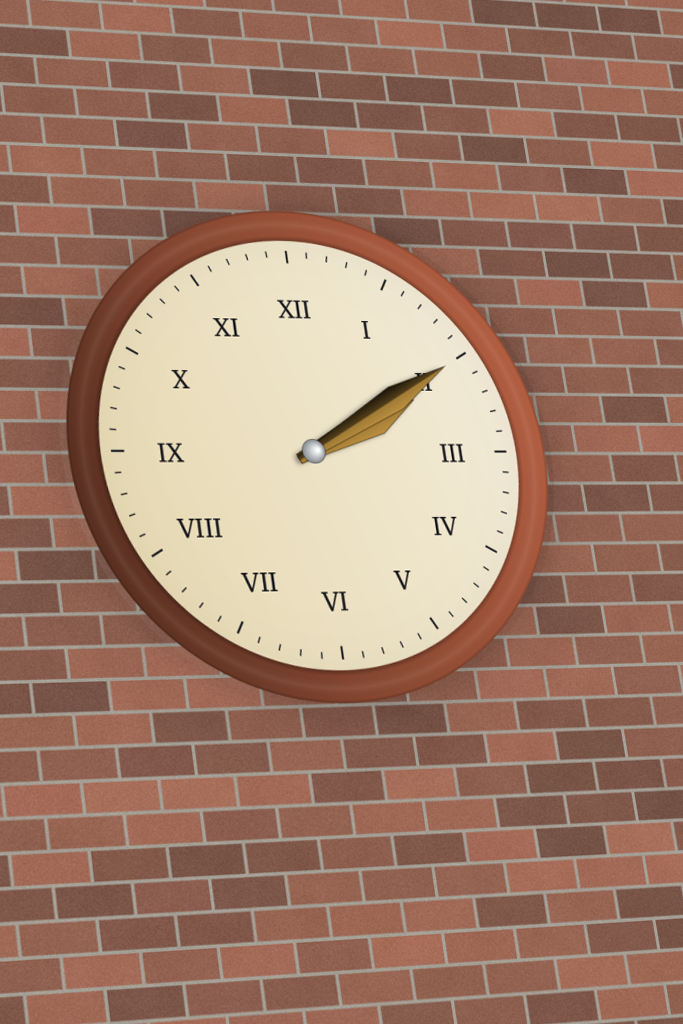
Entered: 2 h 10 min
